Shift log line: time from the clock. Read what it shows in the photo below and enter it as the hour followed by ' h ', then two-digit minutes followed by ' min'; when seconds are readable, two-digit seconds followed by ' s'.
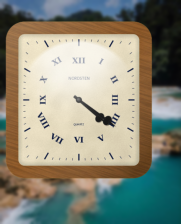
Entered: 4 h 21 min
